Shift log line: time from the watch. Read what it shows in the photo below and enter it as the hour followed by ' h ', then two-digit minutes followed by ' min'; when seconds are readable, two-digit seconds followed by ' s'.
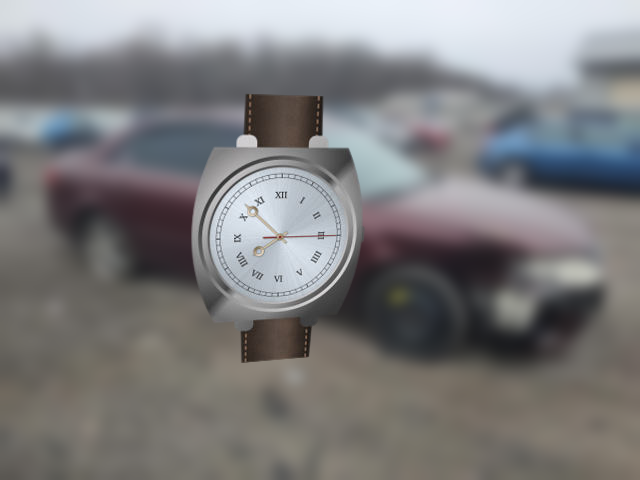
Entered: 7 h 52 min 15 s
